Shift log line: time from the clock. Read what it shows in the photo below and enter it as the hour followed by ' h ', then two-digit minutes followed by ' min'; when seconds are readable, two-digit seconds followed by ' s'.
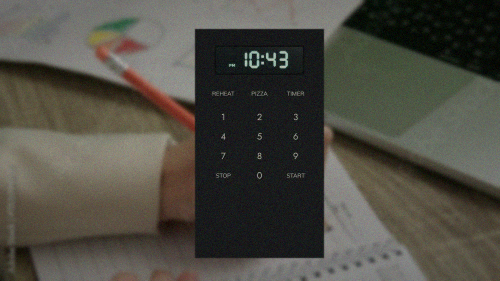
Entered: 10 h 43 min
